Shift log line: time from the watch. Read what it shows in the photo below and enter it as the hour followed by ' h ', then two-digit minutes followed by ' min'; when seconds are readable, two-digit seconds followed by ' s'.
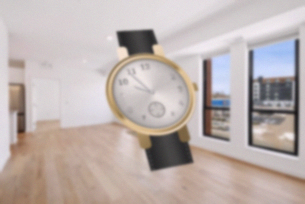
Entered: 9 h 54 min
